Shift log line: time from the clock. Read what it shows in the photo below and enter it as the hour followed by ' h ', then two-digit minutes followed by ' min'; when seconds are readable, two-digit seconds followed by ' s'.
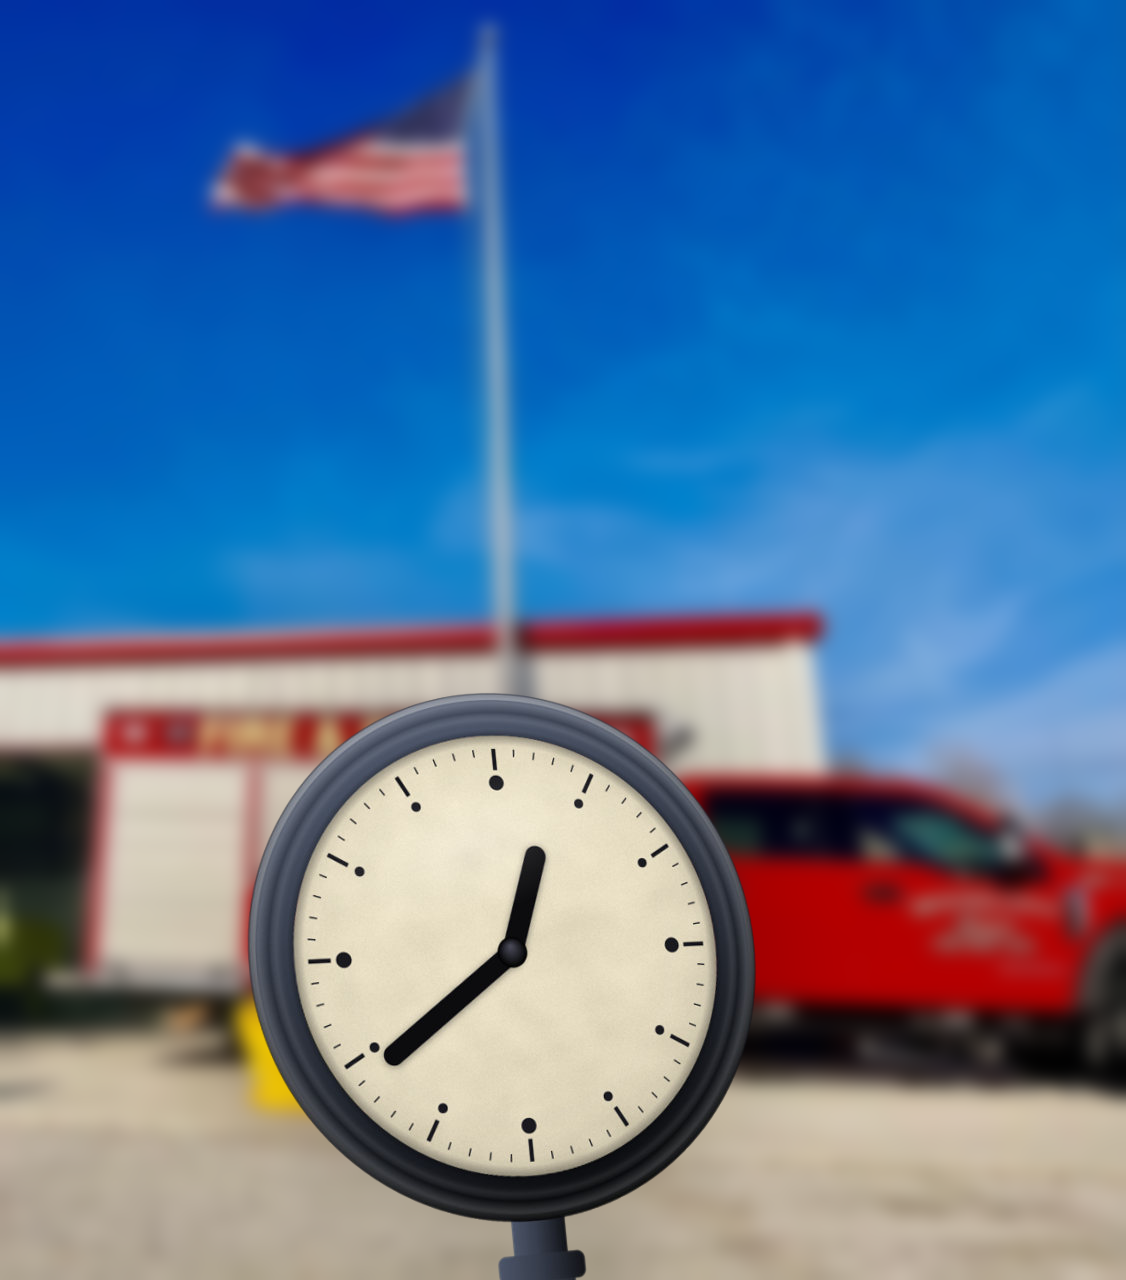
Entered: 12 h 39 min
